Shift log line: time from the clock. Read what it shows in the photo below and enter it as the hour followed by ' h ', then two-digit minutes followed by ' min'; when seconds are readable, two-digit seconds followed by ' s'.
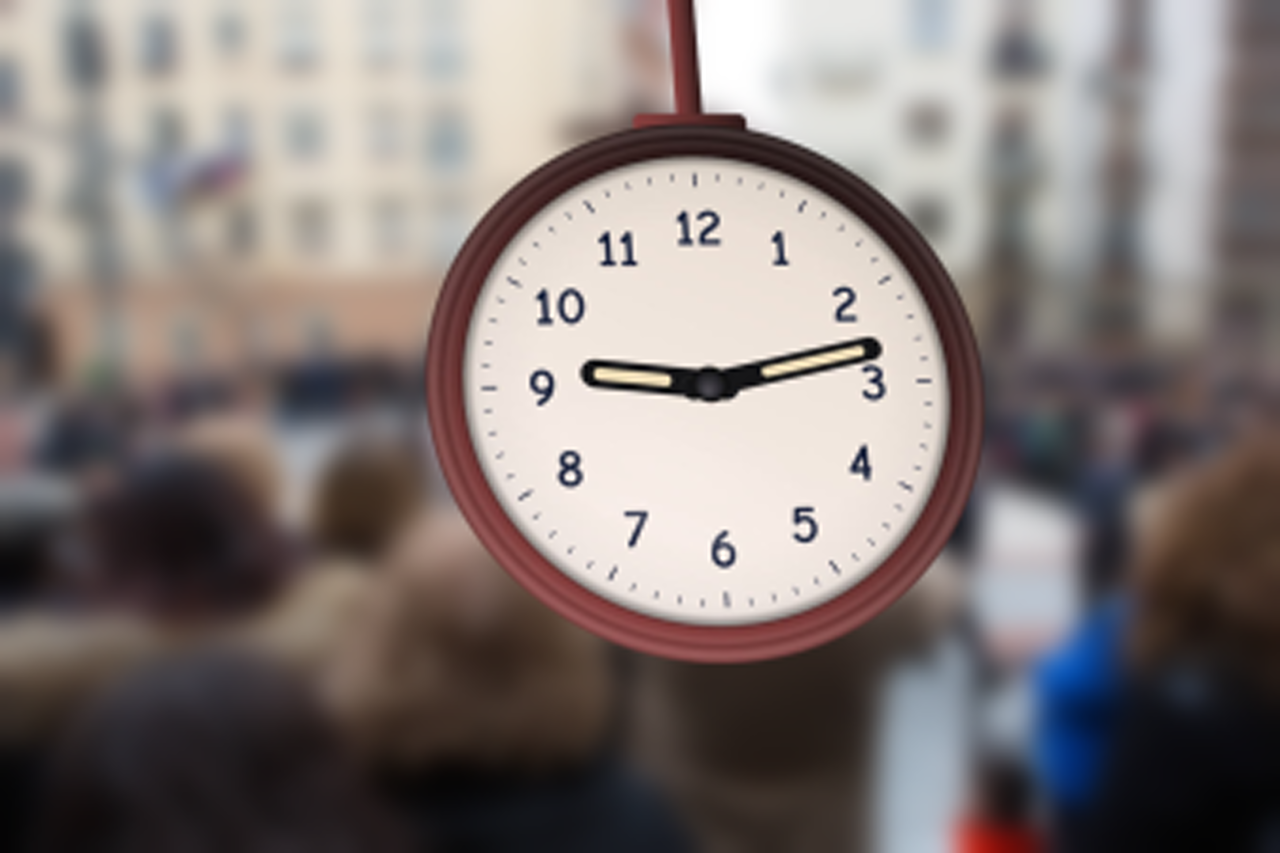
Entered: 9 h 13 min
